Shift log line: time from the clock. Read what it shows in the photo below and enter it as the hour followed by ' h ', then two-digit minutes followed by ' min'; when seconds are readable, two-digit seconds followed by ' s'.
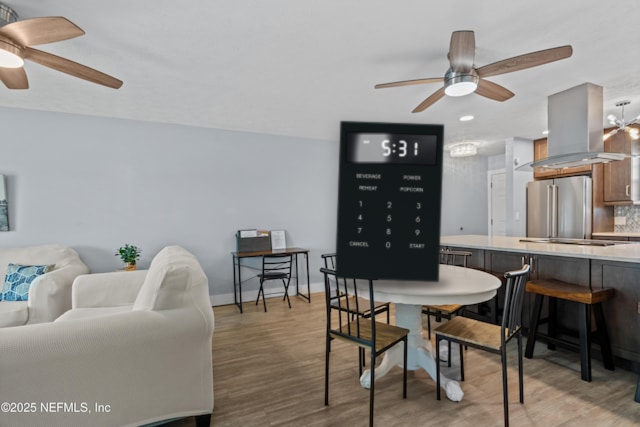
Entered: 5 h 31 min
